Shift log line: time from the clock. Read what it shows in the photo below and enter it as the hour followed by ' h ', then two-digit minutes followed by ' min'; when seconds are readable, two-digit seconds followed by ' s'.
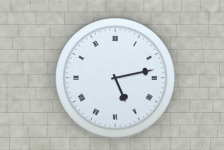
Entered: 5 h 13 min
